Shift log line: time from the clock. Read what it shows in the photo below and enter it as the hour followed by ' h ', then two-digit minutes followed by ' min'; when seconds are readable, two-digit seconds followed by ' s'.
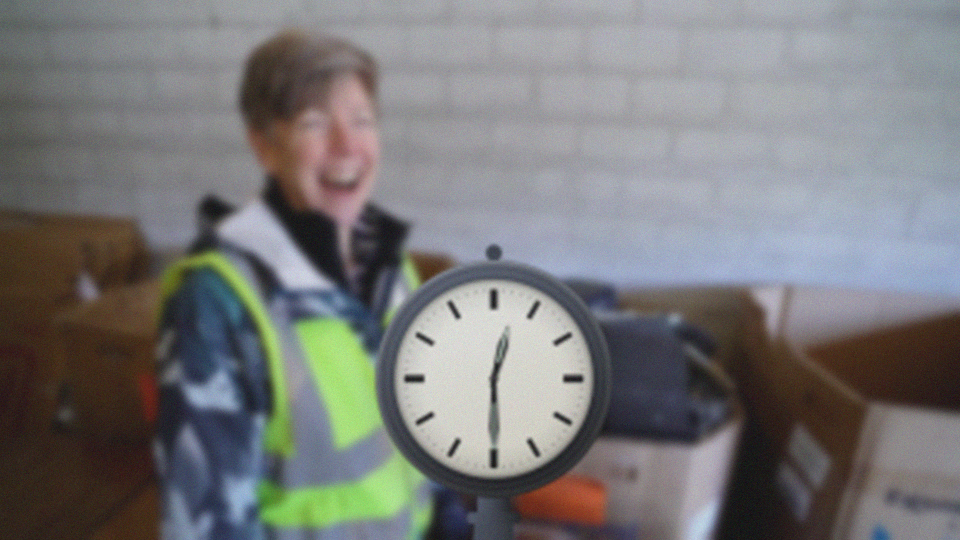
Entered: 12 h 30 min
